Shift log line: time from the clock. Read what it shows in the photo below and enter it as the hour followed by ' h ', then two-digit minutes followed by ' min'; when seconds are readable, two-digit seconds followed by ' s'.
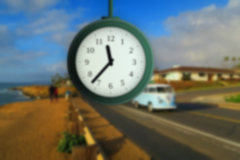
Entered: 11 h 37 min
